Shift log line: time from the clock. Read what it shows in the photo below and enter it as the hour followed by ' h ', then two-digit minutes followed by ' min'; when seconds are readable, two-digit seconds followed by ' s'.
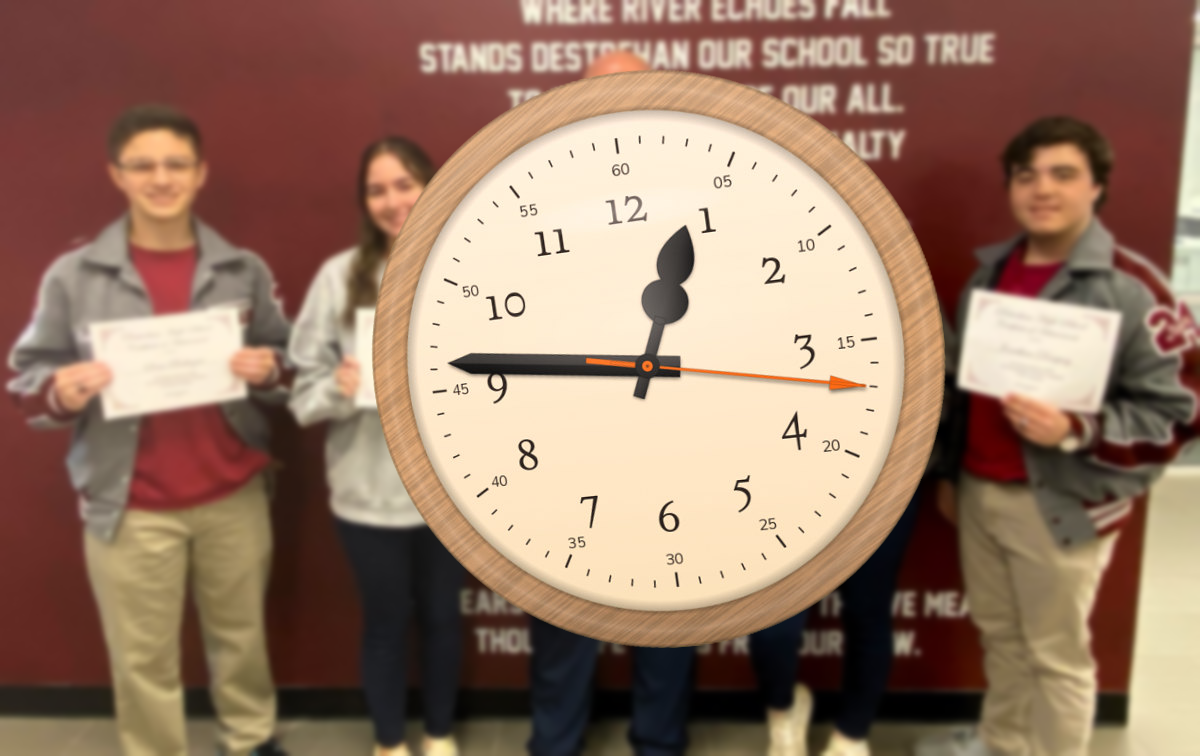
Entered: 12 h 46 min 17 s
